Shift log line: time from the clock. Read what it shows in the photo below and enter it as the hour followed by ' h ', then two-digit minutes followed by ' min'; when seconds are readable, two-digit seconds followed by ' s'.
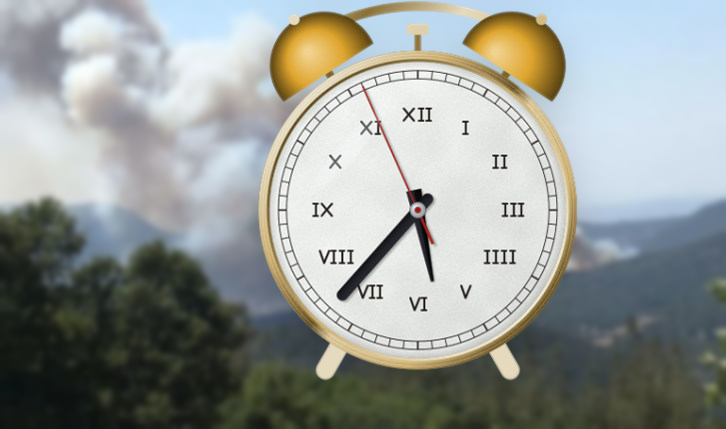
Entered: 5 h 36 min 56 s
